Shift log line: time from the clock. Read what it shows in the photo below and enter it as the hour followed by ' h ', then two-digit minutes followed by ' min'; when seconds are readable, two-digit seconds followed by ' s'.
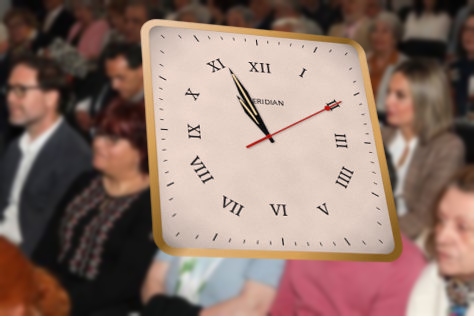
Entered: 10 h 56 min 10 s
